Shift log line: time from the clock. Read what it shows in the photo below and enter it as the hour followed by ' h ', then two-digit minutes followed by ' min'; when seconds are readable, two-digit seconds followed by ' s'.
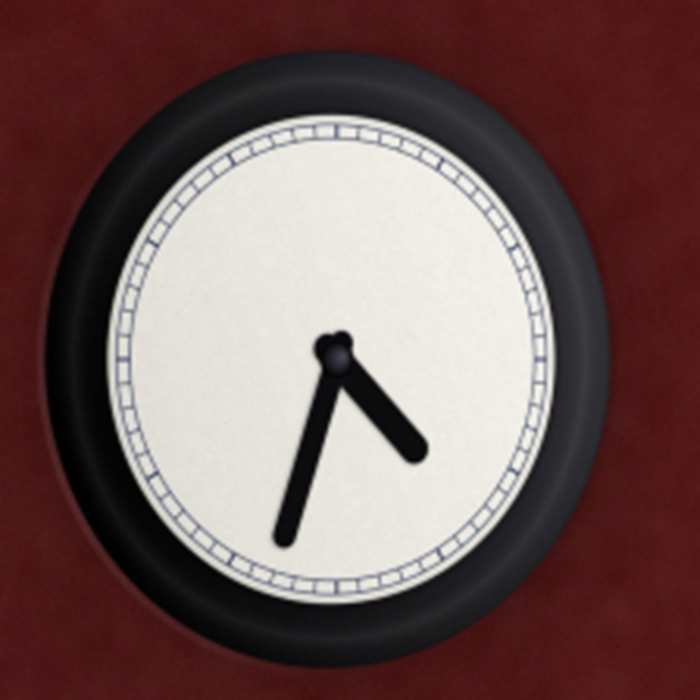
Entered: 4 h 33 min
